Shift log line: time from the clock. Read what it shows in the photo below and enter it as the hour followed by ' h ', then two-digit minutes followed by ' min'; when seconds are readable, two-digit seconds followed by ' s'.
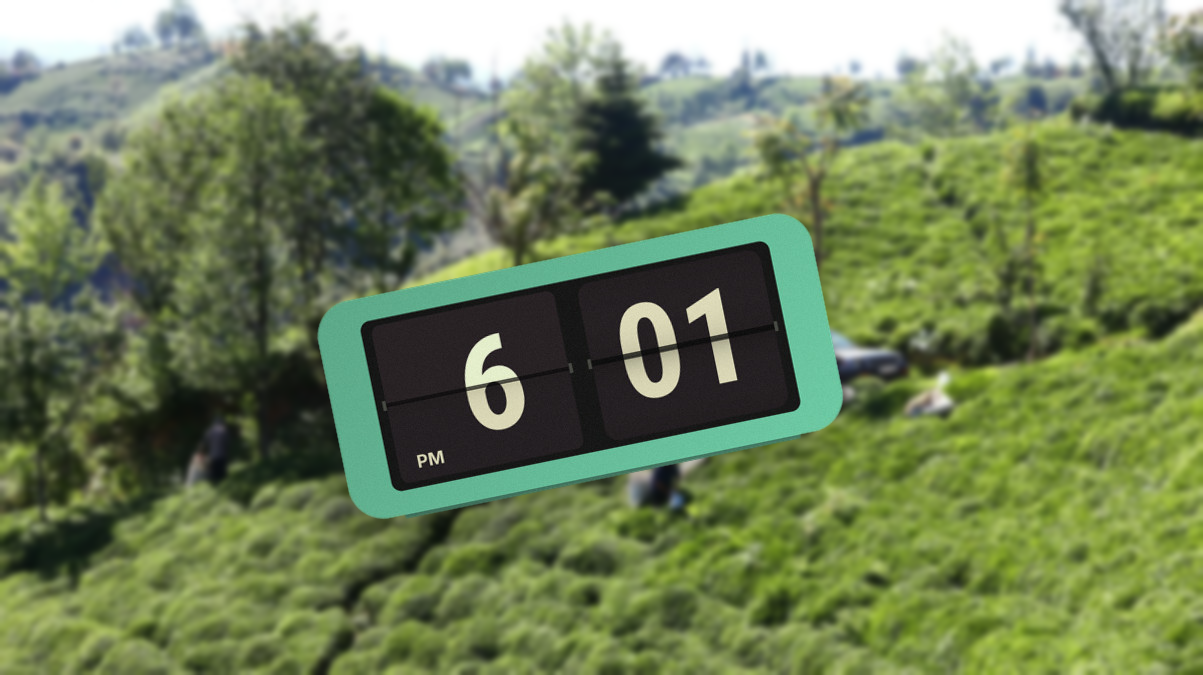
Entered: 6 h 01 min
